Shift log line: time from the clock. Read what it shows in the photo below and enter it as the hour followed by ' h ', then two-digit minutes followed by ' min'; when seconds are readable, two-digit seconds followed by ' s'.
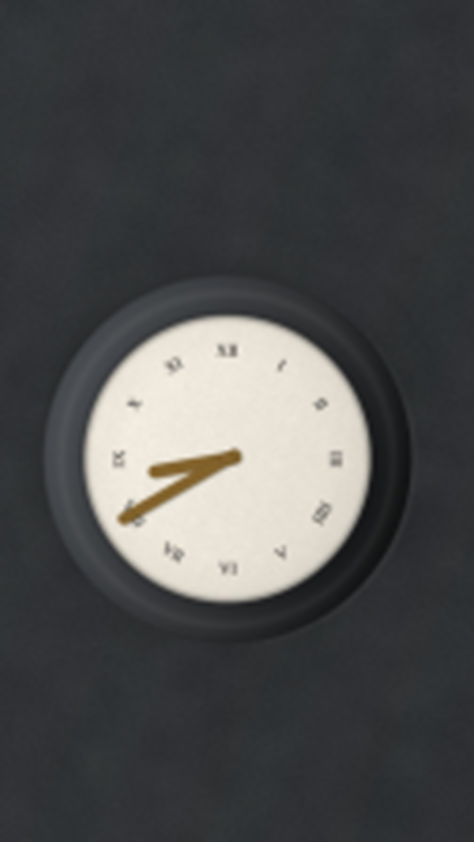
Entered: 8 h 40 min
